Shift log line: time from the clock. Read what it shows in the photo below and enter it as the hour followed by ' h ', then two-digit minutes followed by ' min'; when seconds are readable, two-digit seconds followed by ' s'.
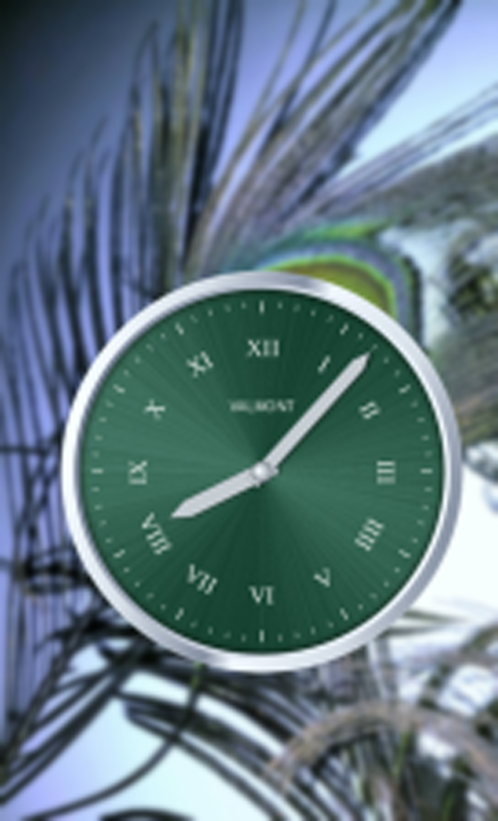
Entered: 8 h 07 min
